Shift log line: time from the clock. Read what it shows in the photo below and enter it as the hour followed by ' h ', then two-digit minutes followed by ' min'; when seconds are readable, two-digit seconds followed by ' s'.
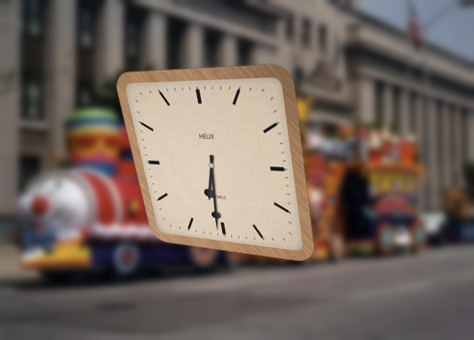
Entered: 6 h 31 min
